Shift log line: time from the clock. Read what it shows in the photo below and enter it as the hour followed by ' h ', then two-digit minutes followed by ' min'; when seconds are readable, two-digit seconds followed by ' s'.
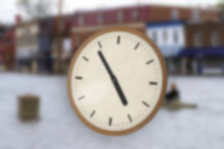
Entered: 4 h 54 min
